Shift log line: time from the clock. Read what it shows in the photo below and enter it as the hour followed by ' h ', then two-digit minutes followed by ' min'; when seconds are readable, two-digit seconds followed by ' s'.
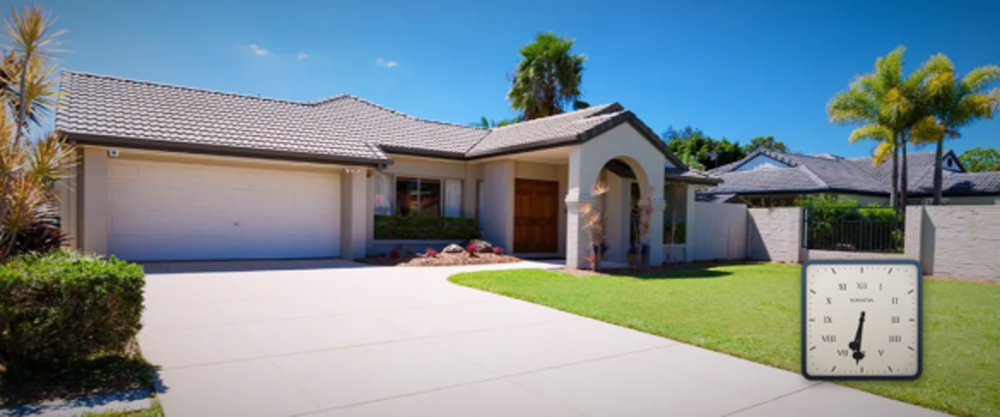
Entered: 6 h 31 min
